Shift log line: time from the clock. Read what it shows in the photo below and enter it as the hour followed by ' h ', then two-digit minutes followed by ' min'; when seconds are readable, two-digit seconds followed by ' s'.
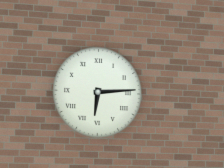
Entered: 6 h 14 min
